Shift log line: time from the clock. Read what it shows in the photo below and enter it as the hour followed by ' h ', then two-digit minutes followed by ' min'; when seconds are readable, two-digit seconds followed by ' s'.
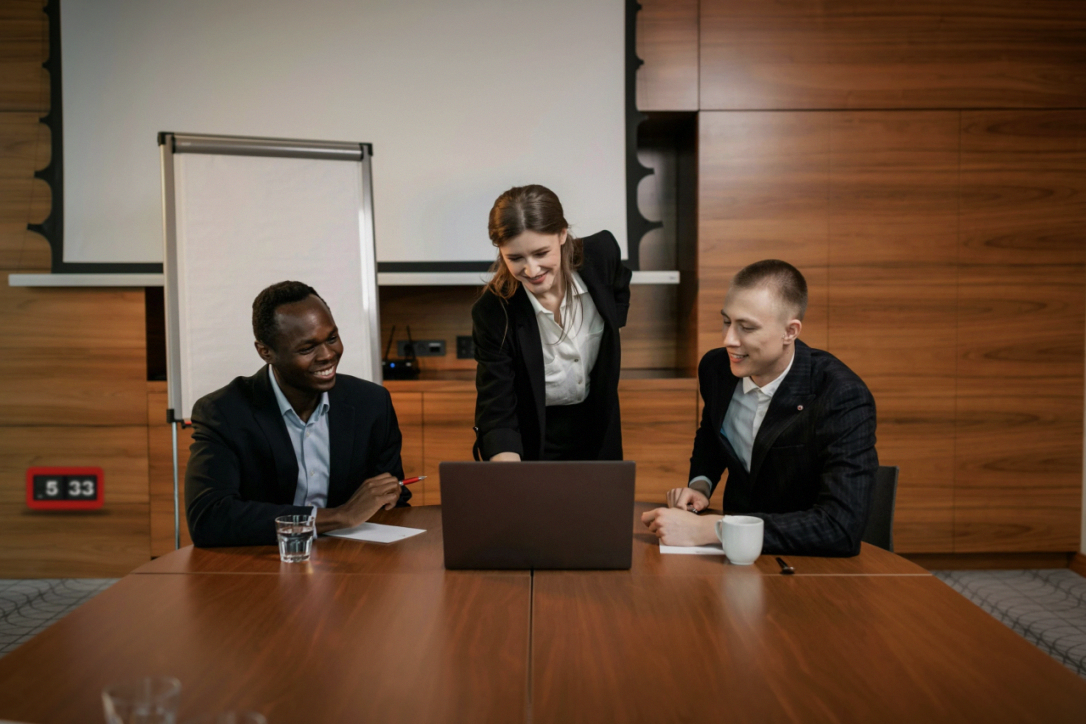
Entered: 5 h 33 min
